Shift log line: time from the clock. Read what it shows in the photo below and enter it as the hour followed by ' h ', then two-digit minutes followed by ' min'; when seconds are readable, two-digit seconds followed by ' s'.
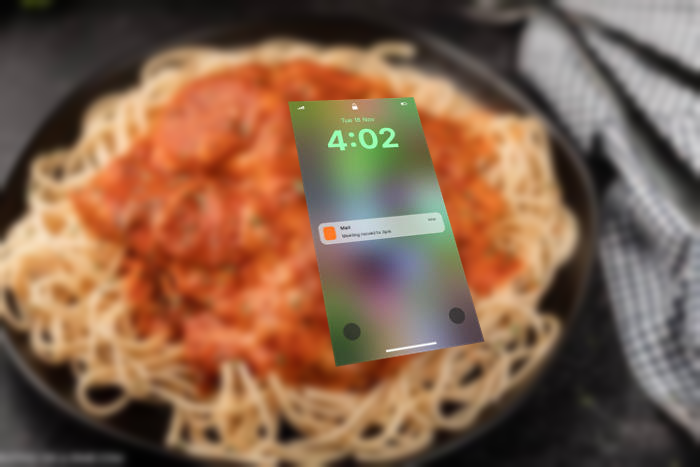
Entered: 4 h 02 min
